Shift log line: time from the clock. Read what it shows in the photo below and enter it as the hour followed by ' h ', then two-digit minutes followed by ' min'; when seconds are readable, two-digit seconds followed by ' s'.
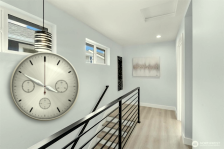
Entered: 3 h 50 min
